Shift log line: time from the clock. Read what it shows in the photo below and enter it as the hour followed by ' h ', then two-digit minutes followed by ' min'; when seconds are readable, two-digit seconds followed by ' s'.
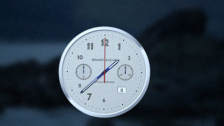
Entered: 1 h 38 min
